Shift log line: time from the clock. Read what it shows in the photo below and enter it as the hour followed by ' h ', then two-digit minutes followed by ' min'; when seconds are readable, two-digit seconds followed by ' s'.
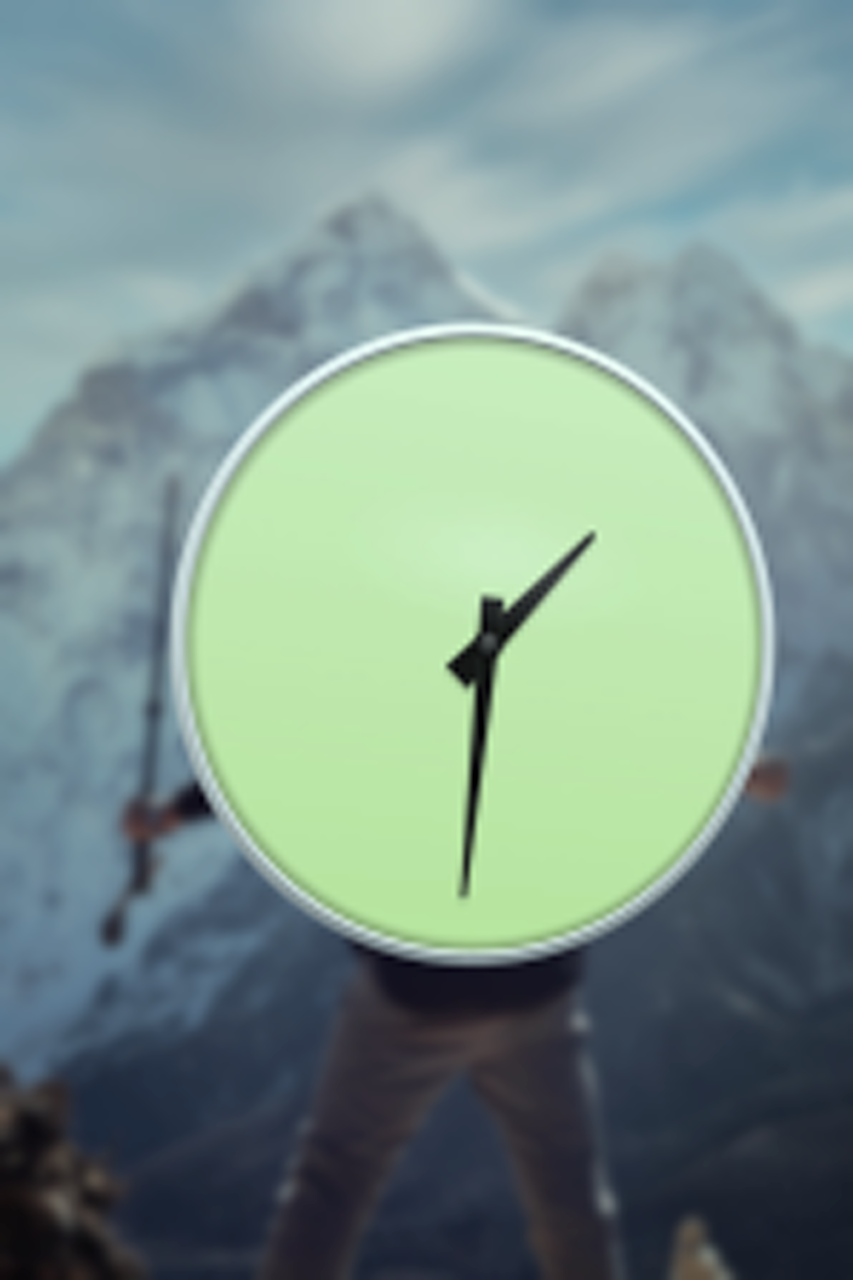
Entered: 1 h 31 min
